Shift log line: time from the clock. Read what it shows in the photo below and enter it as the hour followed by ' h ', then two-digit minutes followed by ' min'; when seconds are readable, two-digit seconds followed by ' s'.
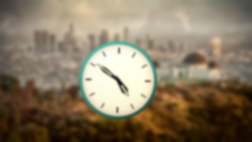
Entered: 4 h 51 min
